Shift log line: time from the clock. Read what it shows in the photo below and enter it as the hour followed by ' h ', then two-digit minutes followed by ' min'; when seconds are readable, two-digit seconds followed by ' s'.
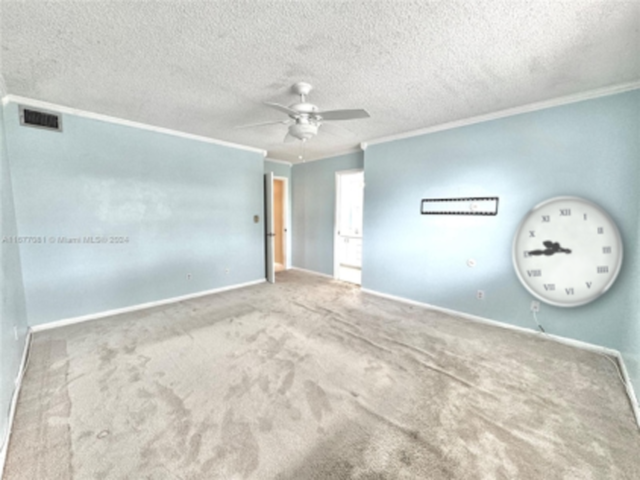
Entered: 9 h 45 min
